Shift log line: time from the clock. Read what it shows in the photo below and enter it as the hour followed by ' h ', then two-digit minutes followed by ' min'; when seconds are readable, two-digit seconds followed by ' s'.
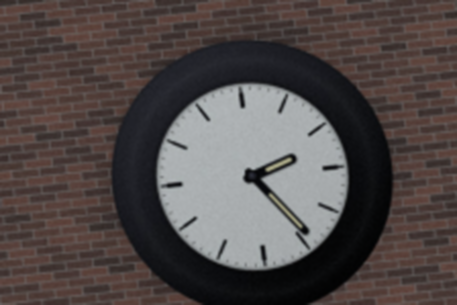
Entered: 2 h 24 min
